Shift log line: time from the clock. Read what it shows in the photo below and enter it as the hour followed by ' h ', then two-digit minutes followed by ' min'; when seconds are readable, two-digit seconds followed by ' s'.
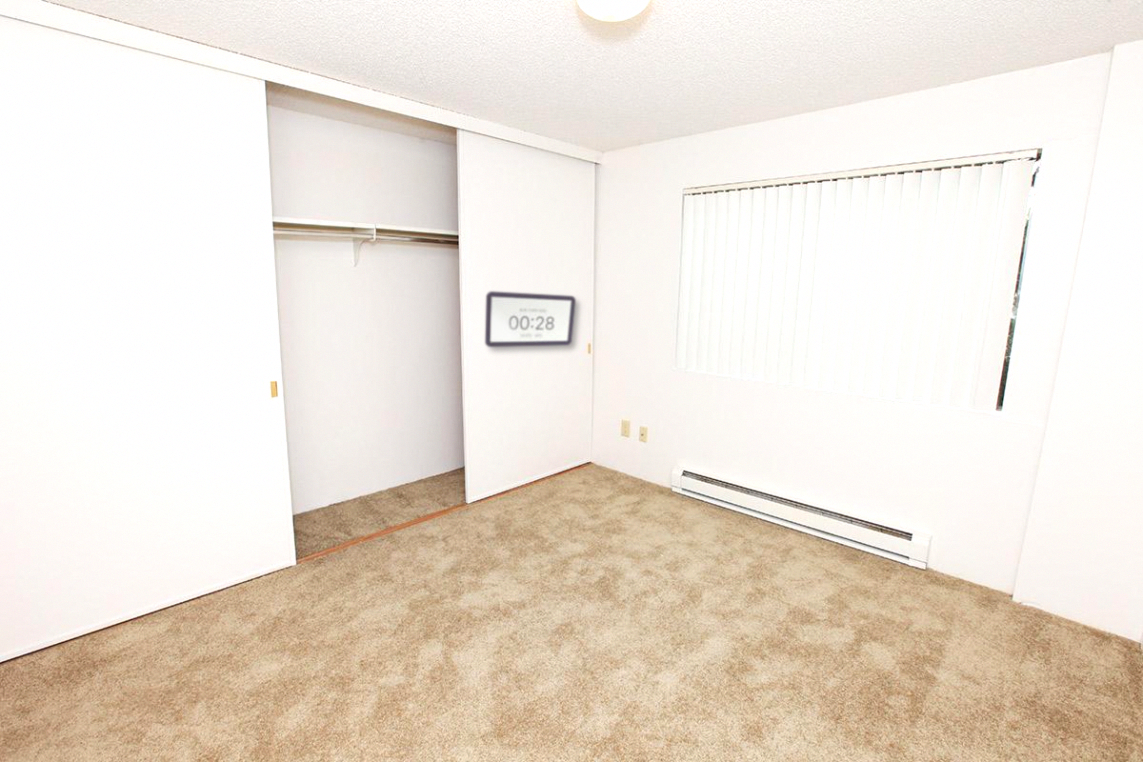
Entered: 0 h 28 min
